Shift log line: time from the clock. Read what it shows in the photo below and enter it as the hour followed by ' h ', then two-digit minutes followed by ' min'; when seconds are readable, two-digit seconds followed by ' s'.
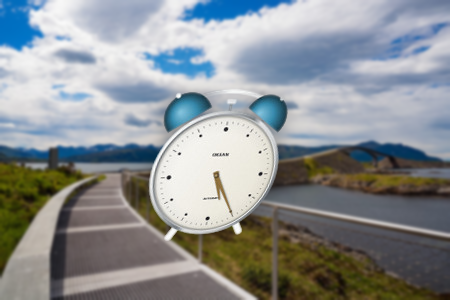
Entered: 5 h 25 min
